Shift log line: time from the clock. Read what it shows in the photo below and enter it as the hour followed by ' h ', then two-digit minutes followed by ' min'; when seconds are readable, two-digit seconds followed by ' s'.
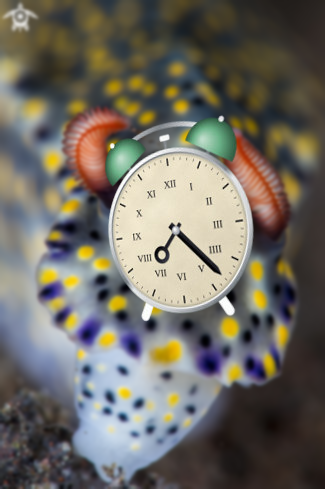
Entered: 7 h 23 min
